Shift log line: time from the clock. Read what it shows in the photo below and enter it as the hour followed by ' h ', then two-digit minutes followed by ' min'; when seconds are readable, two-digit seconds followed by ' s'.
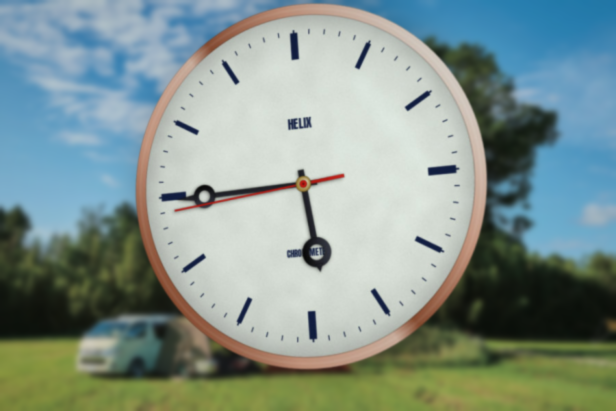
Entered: 5 h 44 min 44 s
